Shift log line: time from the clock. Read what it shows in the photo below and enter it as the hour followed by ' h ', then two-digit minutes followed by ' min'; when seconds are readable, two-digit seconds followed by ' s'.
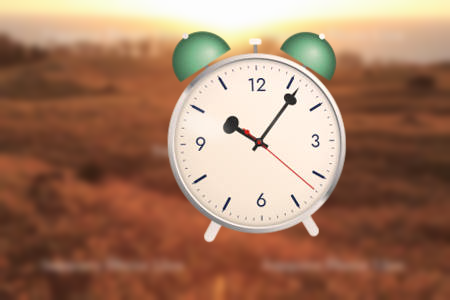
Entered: 10 h 06 min 22 s
